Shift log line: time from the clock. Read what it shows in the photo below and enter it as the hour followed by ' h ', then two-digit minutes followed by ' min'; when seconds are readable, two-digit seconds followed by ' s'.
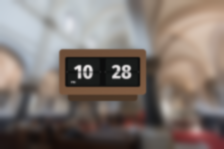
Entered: 10 h 28 min
